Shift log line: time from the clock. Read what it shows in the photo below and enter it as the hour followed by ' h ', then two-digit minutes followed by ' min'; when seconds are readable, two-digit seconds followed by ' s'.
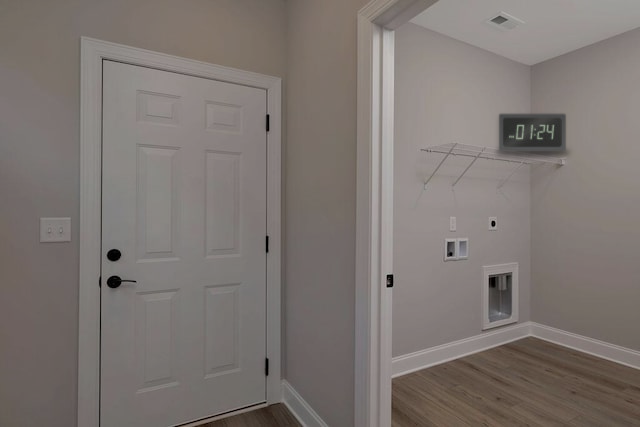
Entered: 1 h 24 min
